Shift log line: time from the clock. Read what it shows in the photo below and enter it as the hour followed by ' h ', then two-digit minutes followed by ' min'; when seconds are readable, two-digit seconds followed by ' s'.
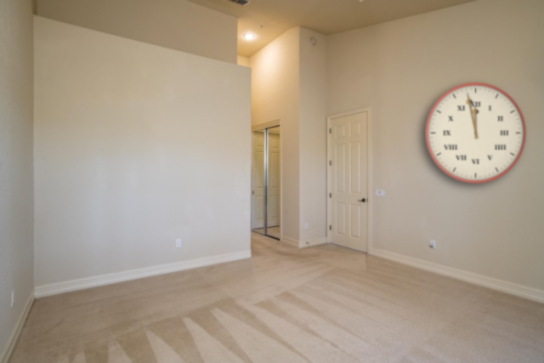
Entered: 11 h 58 min
